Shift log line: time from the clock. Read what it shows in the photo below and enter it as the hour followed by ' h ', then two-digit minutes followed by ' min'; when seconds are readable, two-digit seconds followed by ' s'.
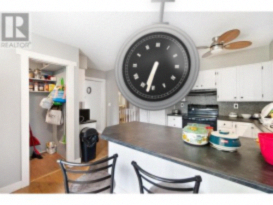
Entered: 6 h 32 min
